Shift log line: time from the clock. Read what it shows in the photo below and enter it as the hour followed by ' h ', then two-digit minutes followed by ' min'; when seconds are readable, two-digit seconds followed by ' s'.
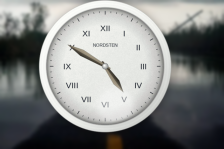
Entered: 4 h 50 min
